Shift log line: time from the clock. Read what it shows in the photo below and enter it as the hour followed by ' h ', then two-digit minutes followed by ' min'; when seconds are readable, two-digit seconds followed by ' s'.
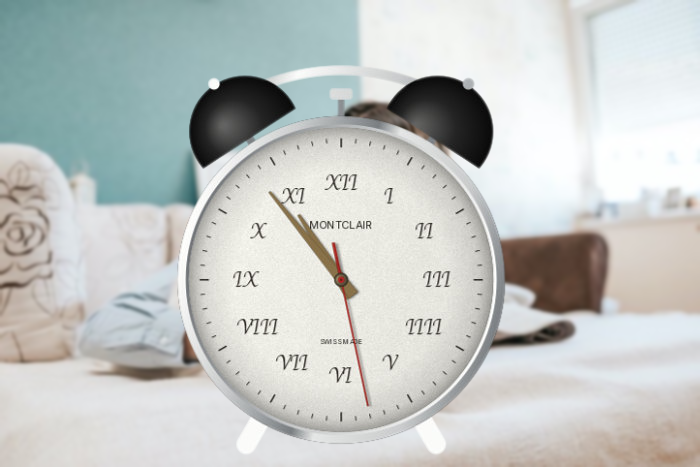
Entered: 10 h 53 min 28 s
